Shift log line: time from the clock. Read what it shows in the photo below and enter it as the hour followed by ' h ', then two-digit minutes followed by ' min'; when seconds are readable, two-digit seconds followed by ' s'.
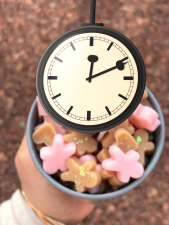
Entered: 12 h 11 min
